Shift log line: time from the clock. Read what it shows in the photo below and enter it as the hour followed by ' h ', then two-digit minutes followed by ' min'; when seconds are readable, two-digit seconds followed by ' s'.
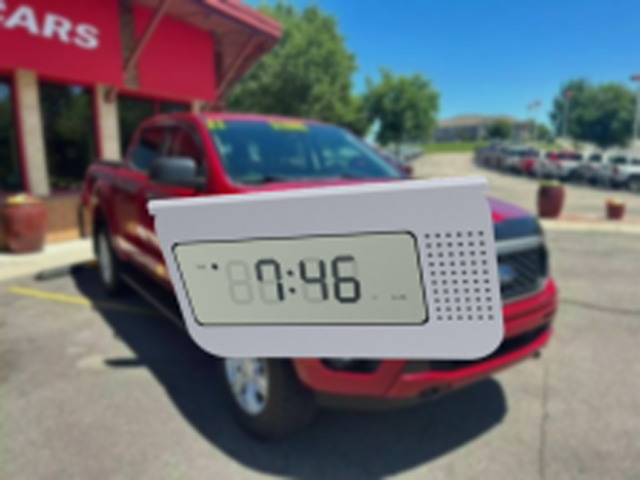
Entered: 7 h 46 min
